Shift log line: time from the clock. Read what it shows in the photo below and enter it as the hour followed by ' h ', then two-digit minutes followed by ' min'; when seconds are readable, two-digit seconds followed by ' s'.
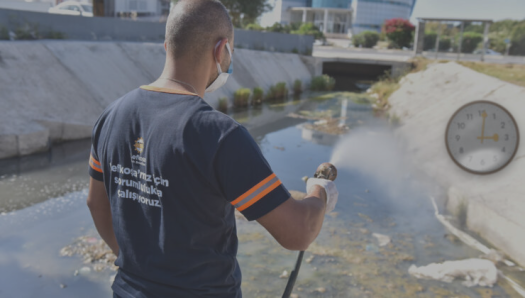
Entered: 3 h 01 min
